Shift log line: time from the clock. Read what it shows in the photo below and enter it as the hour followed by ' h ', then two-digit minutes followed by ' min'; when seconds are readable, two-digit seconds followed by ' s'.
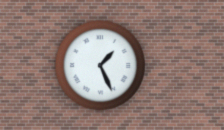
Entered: 1 h 26 min
